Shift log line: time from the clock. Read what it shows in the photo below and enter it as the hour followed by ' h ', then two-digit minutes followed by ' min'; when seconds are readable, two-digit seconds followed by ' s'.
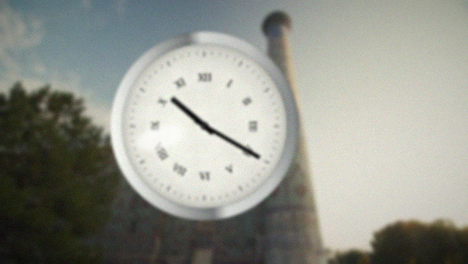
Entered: 10 h 20 min
